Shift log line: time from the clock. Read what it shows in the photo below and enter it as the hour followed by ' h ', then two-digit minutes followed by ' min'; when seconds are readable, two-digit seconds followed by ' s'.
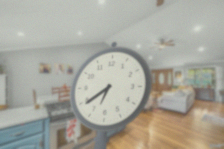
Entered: 6 h 39 min
